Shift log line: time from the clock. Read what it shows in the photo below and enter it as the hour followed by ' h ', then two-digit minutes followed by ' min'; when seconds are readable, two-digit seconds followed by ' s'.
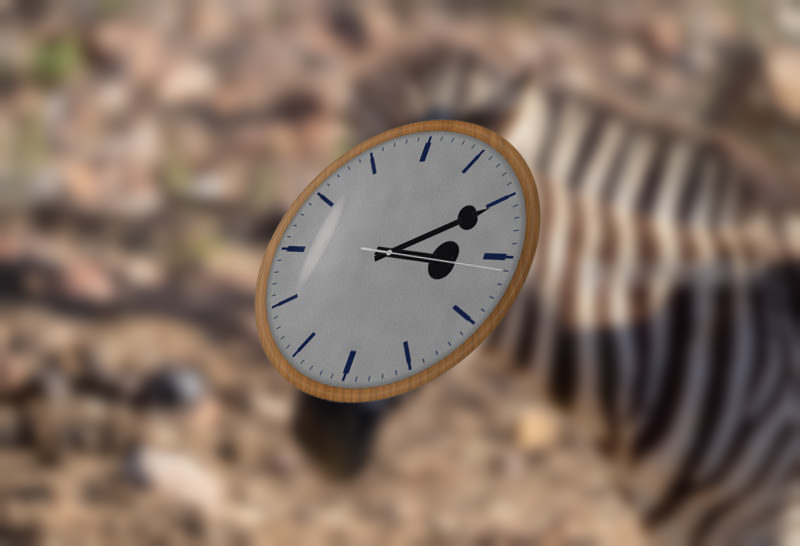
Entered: 3 h 10 min 16 s
